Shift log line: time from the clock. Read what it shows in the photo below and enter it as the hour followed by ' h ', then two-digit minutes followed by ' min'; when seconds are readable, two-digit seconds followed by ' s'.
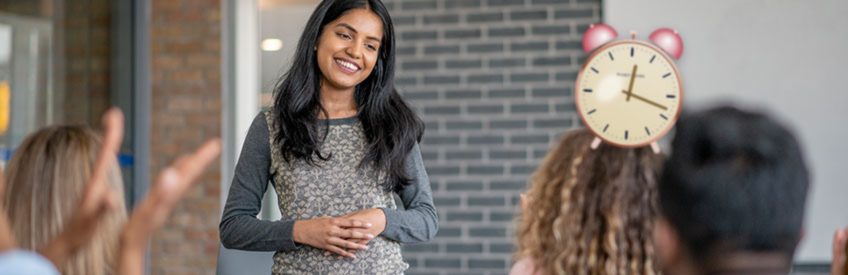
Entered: 12 h 18 min
